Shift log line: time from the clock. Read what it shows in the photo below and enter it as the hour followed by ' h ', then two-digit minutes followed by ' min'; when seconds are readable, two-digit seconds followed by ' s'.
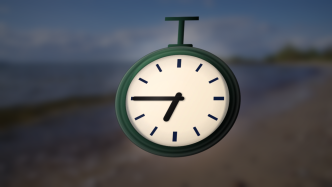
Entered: 6 h 45 min
